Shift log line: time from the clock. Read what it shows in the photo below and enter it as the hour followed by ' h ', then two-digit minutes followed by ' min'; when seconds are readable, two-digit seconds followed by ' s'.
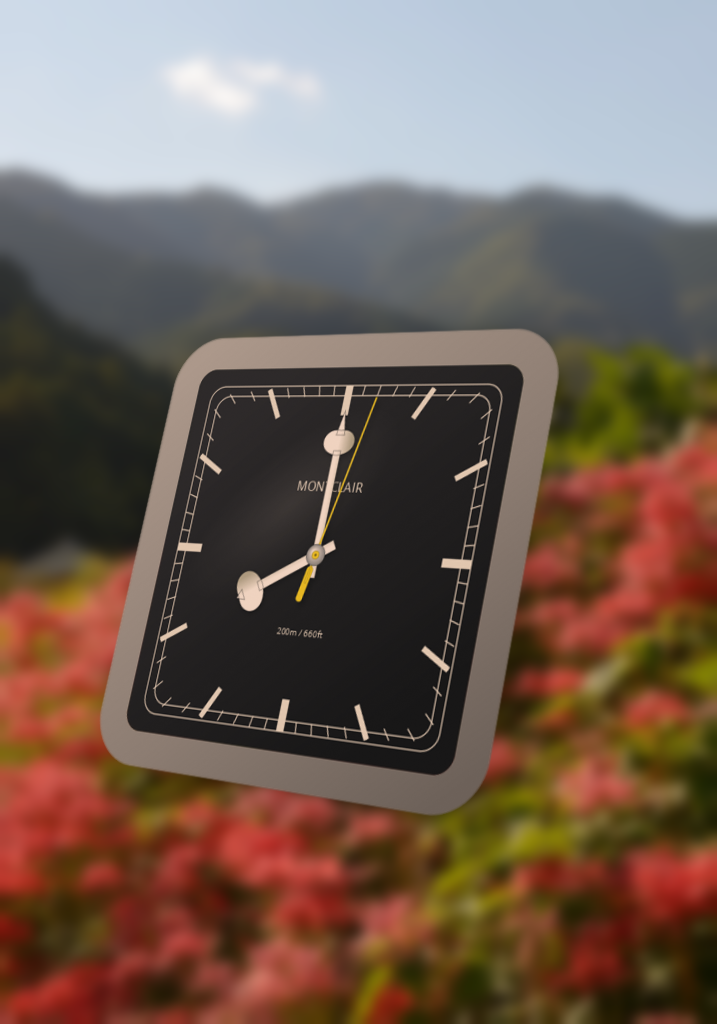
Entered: 8 h 00 min 02 s
